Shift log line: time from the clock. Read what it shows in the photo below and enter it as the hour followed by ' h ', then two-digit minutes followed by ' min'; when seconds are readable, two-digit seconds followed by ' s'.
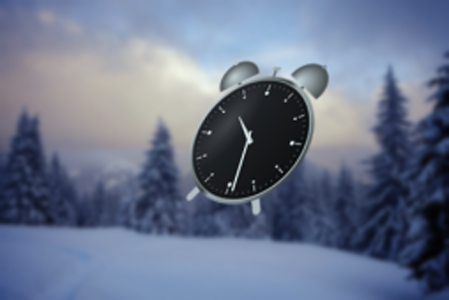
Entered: 10 h 29 min
